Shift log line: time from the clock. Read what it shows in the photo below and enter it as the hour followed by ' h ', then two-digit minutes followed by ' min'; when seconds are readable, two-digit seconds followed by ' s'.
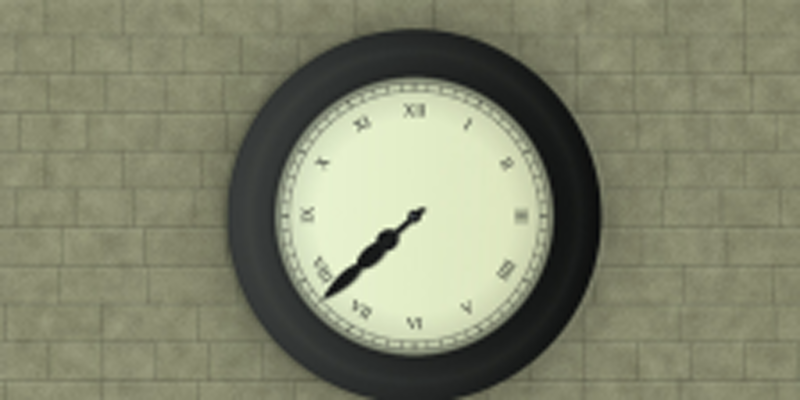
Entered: 7 h 38 min
